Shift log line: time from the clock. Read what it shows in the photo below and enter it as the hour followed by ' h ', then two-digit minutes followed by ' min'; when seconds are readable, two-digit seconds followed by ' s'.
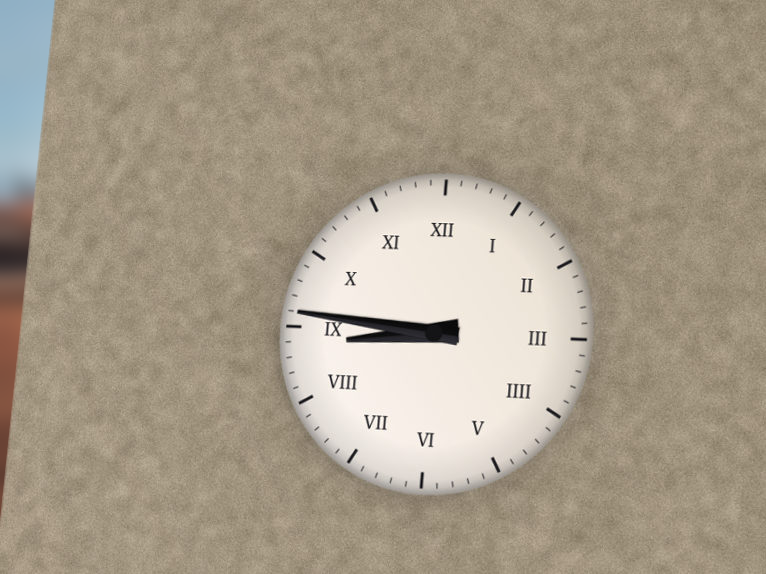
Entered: 8 h 46 min
